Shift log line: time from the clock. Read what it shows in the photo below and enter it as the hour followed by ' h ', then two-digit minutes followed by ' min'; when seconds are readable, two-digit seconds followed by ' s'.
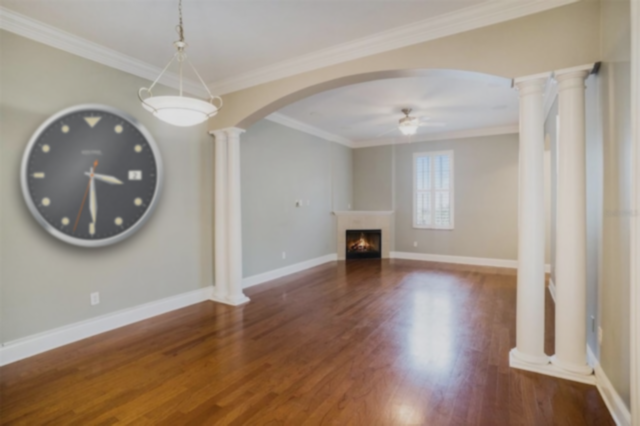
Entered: 3 h 29 min 33 s
